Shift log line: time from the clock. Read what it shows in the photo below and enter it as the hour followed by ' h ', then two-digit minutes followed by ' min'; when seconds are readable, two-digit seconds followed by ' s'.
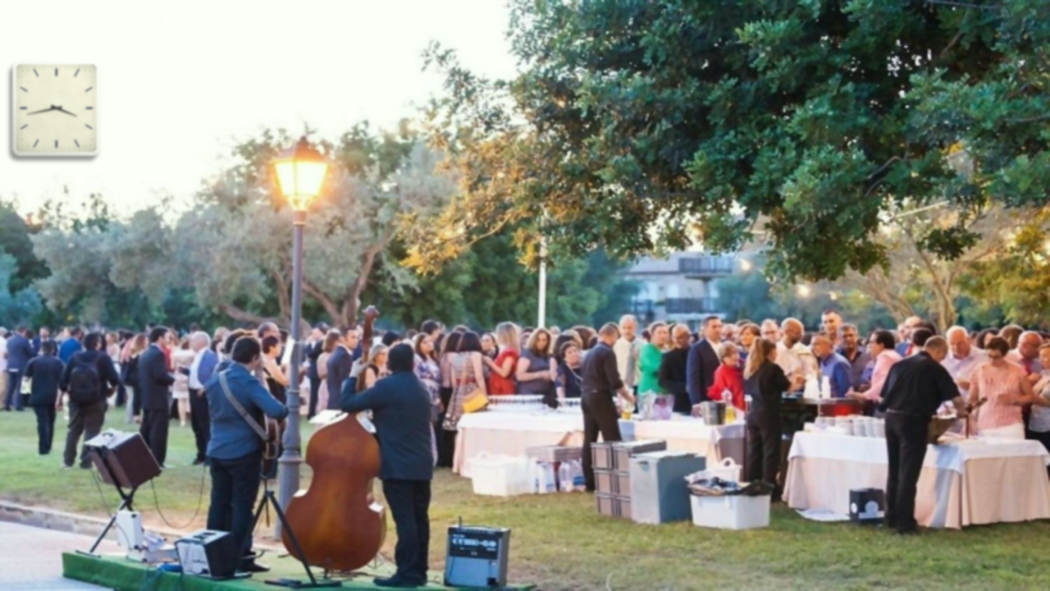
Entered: 3 h 43 min
